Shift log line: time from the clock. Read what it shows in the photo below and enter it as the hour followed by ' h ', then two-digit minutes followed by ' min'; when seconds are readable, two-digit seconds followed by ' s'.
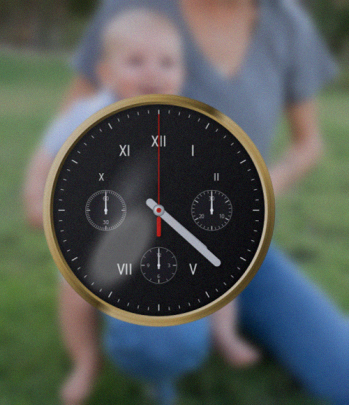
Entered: 4 h 22 min
